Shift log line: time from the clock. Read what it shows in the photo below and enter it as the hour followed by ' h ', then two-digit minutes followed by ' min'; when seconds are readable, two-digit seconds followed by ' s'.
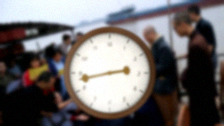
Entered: 2 h 43 min
